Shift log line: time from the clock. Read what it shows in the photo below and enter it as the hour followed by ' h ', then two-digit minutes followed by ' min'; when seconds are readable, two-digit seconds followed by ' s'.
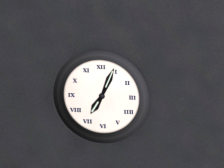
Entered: 7 h 04 min
